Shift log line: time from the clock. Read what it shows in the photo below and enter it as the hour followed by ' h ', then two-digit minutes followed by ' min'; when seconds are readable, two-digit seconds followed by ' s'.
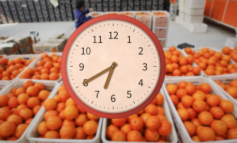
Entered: 6 h 40 min
